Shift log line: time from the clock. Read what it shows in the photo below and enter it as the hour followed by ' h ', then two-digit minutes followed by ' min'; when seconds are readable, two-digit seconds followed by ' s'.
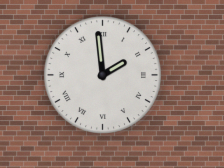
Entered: 1 h 59 min
